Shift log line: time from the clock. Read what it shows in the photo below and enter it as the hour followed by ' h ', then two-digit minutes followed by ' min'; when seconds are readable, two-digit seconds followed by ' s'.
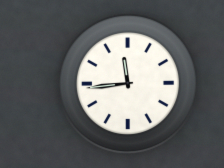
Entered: 11 h 44 min
